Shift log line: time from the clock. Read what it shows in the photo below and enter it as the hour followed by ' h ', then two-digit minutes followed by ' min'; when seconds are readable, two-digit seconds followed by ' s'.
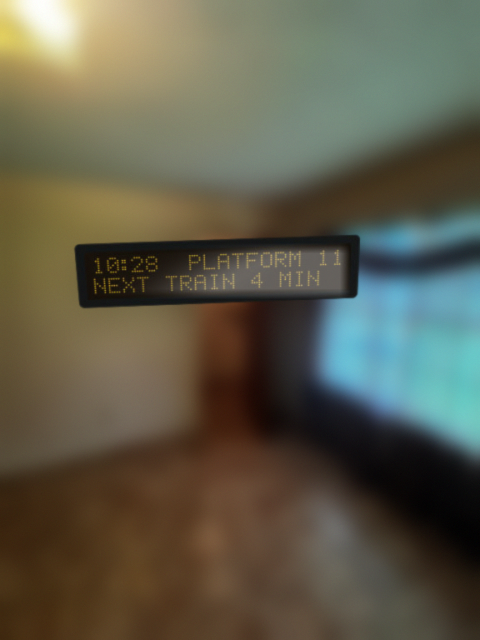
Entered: 10 h 28 min
